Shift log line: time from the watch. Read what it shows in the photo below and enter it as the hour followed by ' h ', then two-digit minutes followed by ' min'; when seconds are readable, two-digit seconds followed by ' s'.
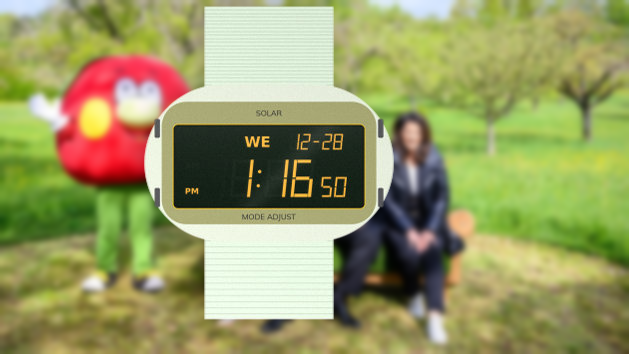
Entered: 1 h 16 min 50 s
